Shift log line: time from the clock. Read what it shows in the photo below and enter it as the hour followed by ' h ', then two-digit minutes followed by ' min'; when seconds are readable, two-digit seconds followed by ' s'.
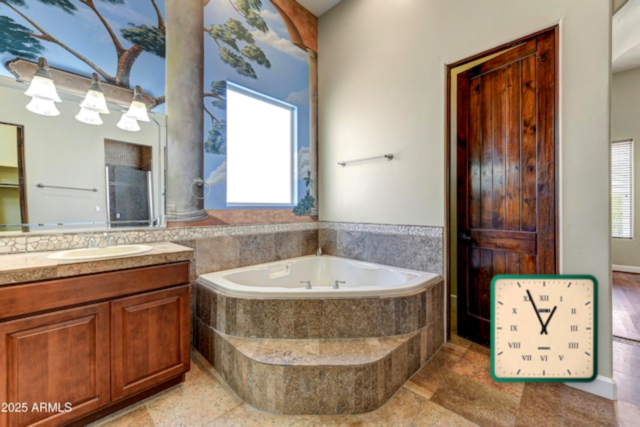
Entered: 12 h 56 min
